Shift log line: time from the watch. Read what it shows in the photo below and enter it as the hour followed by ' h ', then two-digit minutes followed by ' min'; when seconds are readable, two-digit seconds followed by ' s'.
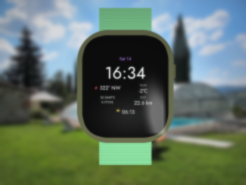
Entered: 16 h 34 min
